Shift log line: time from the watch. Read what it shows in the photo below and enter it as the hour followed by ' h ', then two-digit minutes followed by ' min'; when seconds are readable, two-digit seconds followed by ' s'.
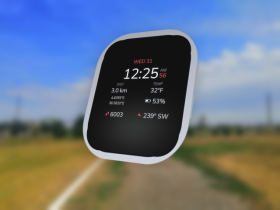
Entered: 12 h 25 min
